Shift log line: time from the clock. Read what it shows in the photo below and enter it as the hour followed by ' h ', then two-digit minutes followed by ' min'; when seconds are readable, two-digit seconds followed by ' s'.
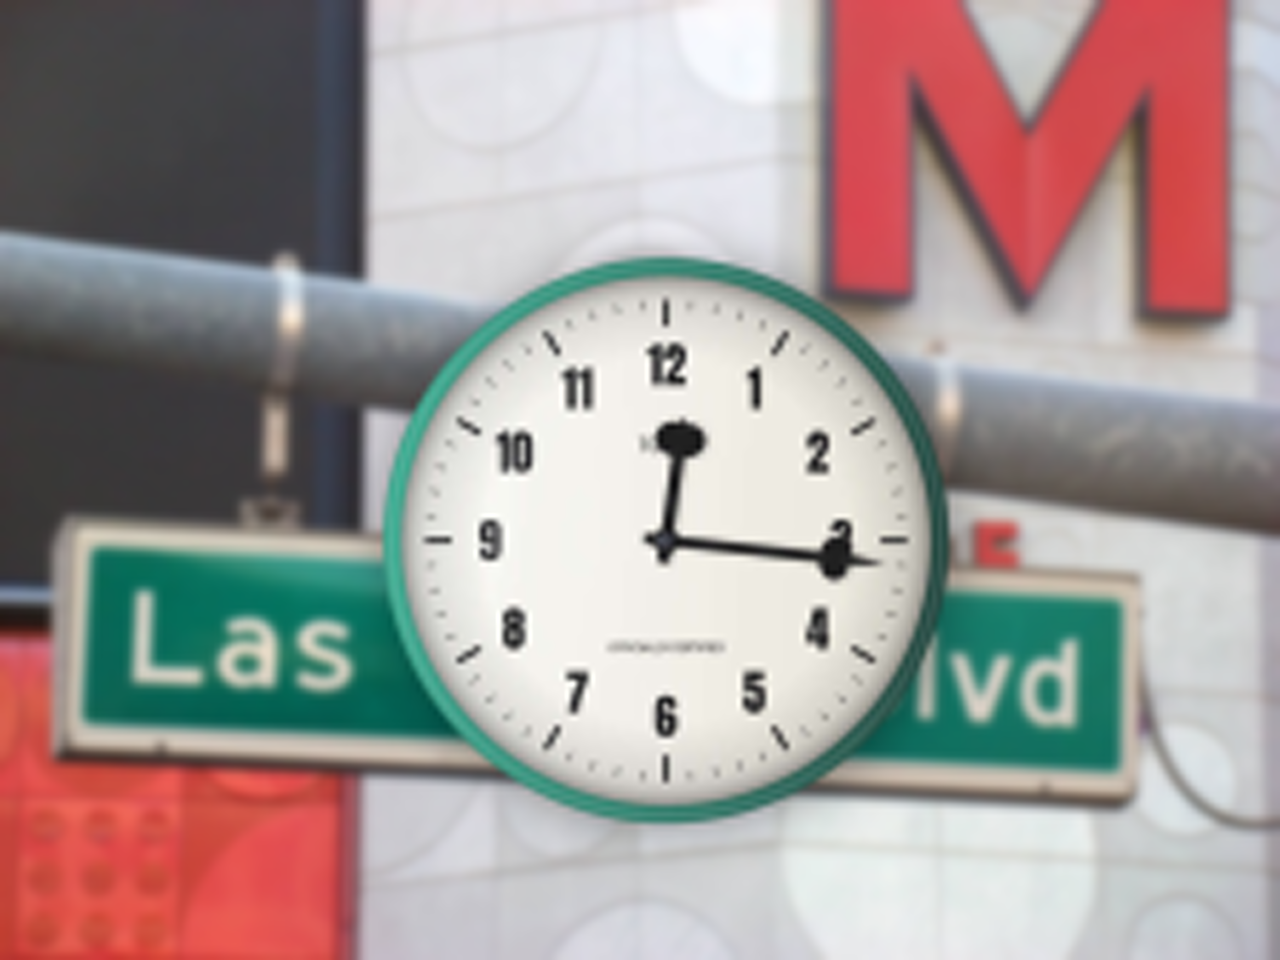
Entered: 12 h 16 min
